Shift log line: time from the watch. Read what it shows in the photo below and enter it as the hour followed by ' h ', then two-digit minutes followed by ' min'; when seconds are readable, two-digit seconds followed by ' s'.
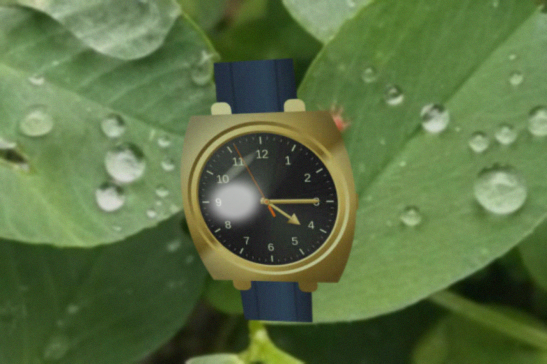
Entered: 4 h 14 min 56 s
